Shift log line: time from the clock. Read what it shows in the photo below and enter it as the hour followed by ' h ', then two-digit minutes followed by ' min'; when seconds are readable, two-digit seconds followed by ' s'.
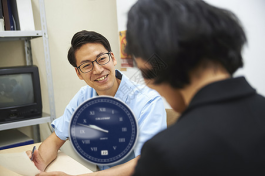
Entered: 9 h 48 min
